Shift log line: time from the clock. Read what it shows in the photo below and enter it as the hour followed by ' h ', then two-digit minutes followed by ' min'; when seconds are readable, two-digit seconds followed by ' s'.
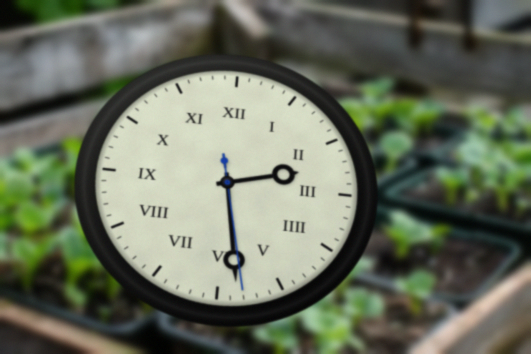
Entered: 2 h 28 min 28 s
